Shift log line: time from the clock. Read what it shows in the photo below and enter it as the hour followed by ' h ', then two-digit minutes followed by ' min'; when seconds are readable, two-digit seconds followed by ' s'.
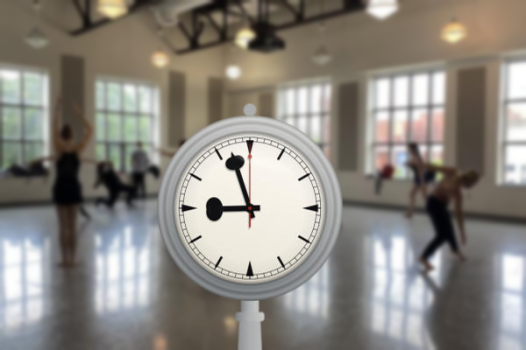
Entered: 8 h 57 min 00 s
